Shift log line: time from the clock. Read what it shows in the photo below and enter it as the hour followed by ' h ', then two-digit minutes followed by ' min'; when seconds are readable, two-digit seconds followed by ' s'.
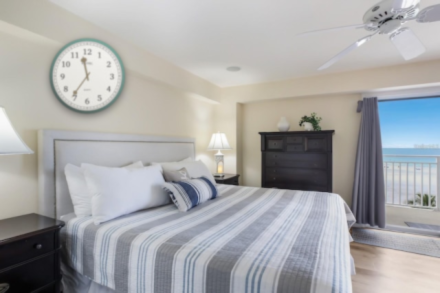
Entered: 11 h 36 min
